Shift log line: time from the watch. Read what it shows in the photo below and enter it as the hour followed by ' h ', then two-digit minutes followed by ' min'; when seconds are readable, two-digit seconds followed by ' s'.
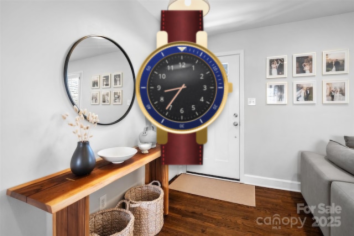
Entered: 8 h 36 min
